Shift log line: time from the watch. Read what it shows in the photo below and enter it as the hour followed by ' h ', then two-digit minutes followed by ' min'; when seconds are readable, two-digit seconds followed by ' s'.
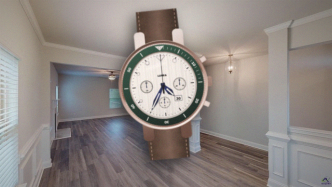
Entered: 4 h 35 min
